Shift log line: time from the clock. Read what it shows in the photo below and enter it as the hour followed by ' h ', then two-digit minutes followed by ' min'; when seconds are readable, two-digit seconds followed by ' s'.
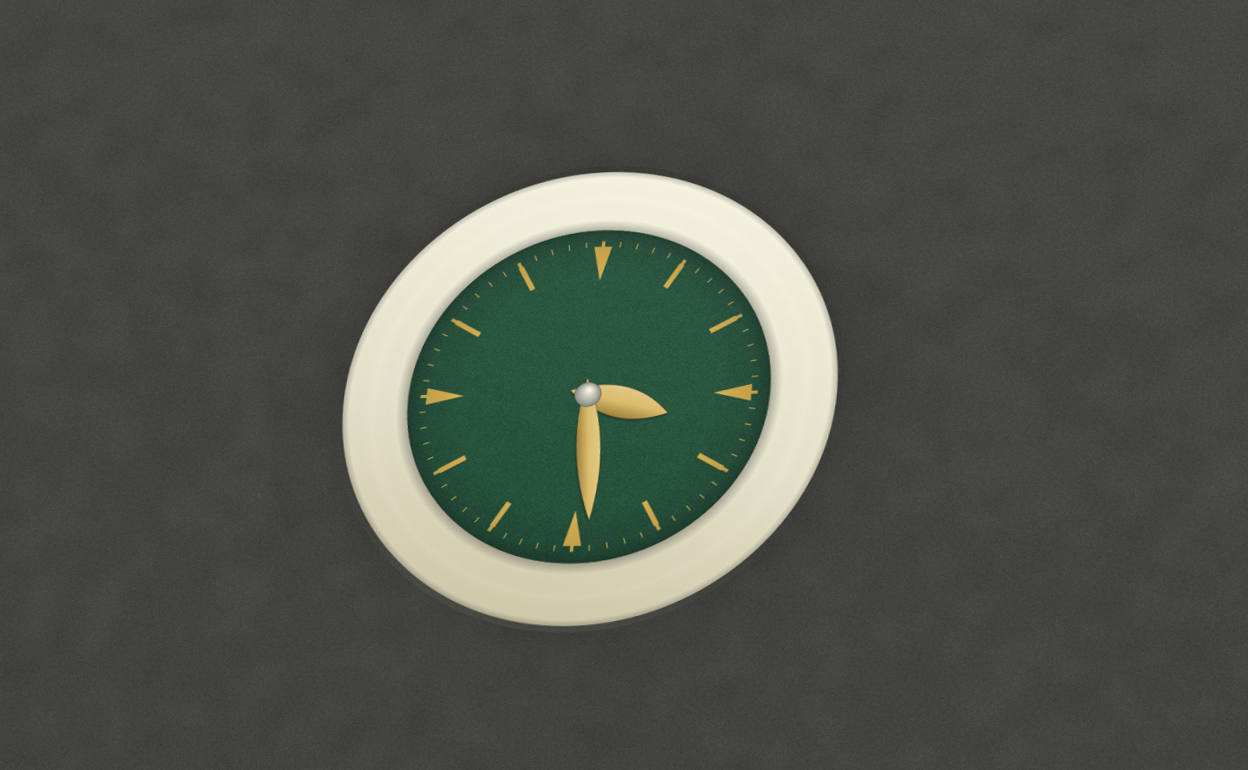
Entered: 3 h 29 min
